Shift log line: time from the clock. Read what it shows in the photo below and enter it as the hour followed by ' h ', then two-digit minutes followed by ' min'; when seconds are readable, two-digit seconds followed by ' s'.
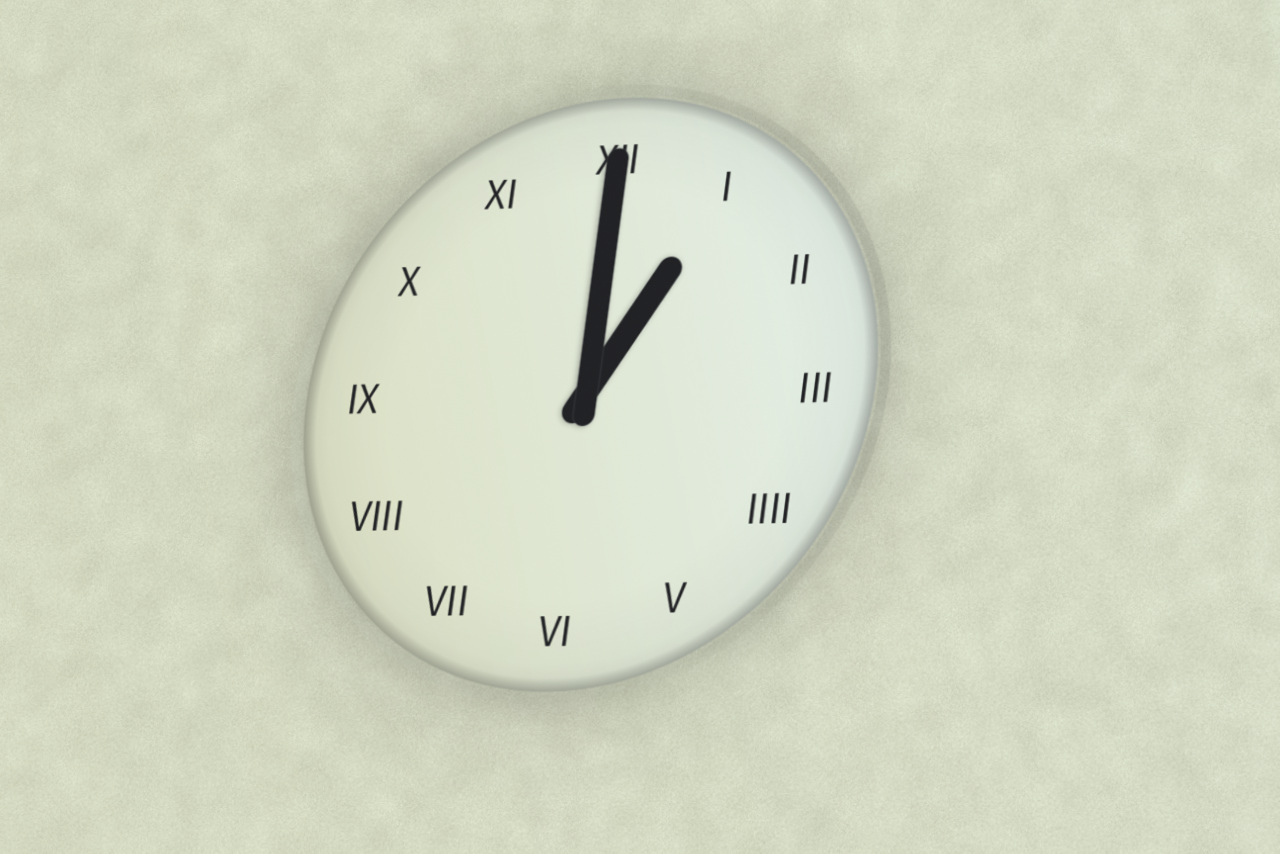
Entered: 1 h 00 min
